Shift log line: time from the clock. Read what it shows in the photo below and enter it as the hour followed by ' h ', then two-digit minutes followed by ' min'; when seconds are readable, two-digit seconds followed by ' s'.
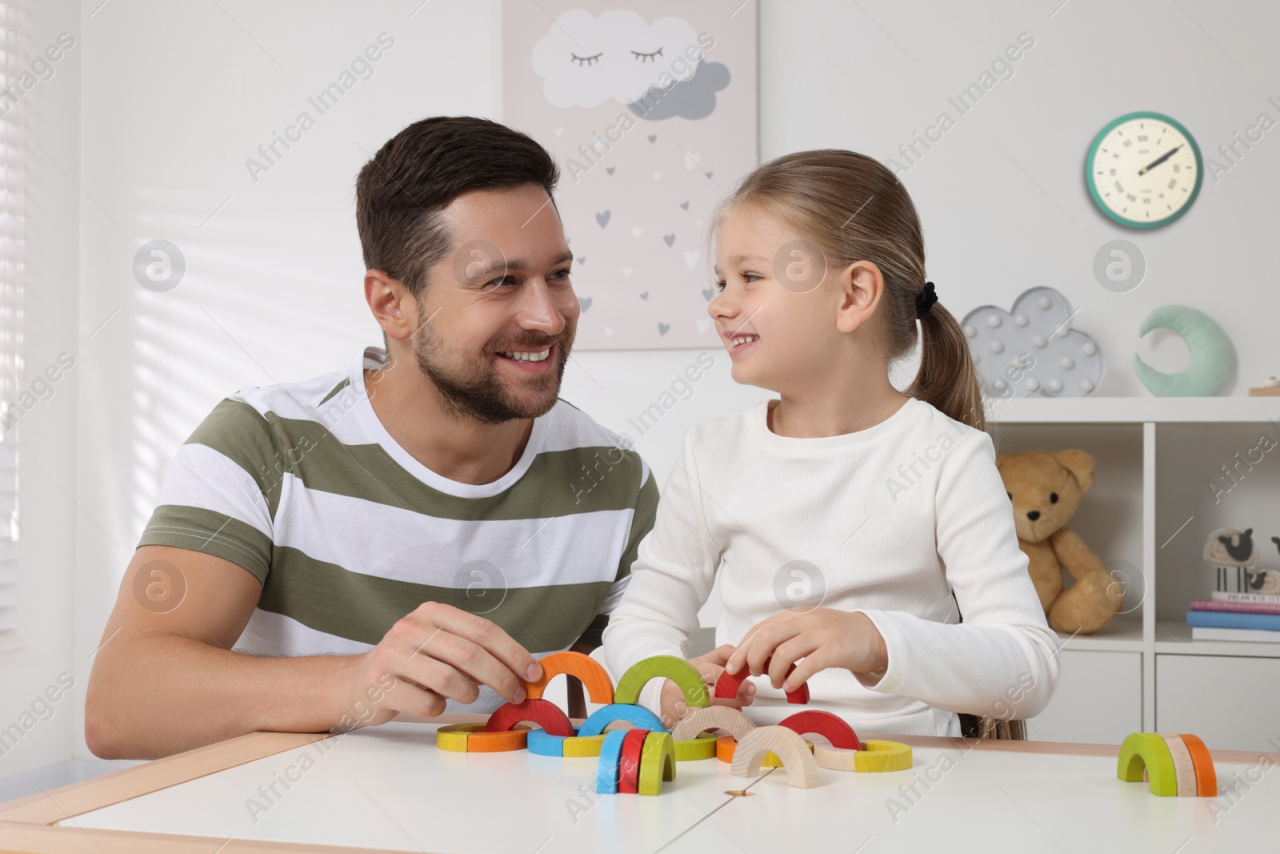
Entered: 2 h 10 min
